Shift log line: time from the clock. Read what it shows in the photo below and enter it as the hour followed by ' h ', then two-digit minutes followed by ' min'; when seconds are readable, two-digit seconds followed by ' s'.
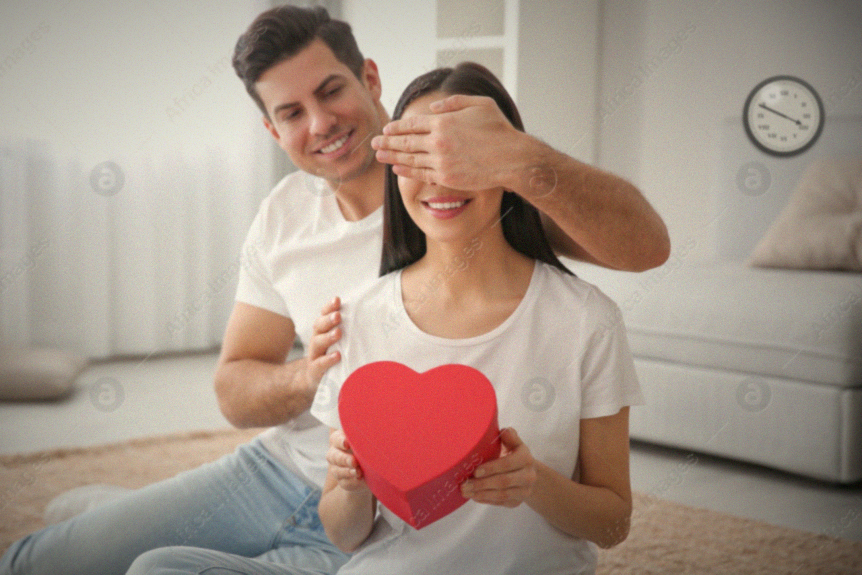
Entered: 3 h 49 min
